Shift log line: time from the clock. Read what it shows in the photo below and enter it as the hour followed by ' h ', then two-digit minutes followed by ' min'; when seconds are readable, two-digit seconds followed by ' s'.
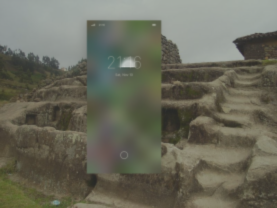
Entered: 21 h 16 min
